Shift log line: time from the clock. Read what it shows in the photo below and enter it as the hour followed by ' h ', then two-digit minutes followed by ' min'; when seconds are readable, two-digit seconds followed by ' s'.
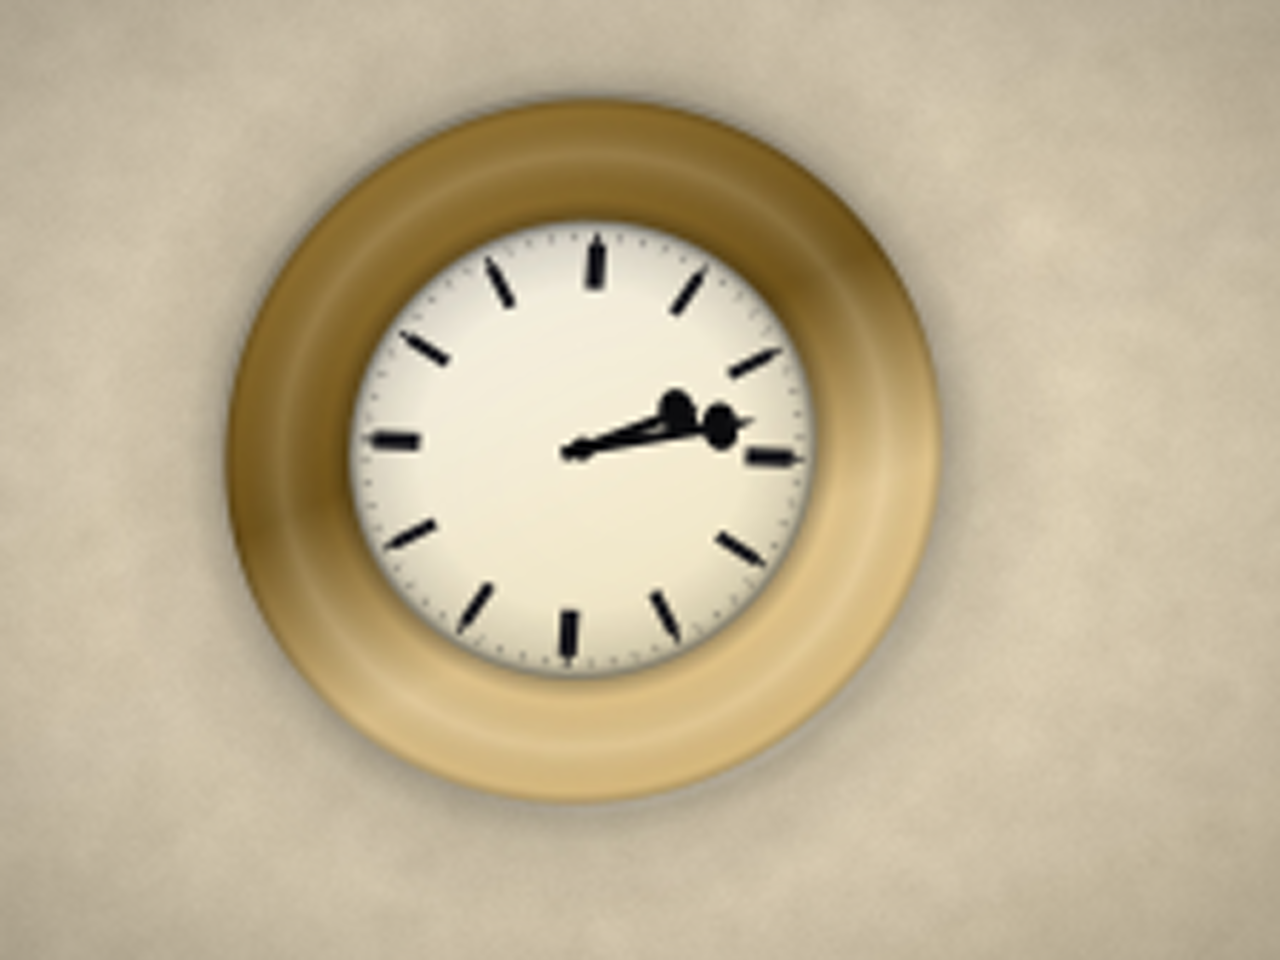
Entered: 2 h 13 min
